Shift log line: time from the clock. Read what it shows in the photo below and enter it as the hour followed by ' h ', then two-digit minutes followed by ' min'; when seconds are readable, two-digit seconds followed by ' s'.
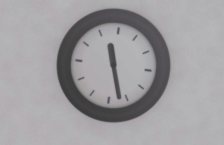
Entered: 11 h 27 min
